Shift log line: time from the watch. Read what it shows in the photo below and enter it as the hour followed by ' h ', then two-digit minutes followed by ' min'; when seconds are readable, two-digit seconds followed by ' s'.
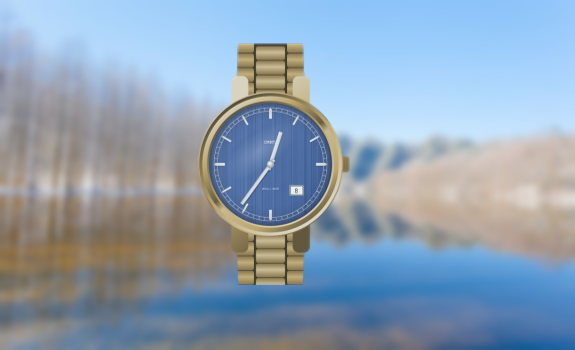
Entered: 12 h 36 min
